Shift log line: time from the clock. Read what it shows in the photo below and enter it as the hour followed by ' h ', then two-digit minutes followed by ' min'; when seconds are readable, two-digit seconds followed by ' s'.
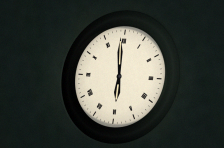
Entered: 5 h 59 min
